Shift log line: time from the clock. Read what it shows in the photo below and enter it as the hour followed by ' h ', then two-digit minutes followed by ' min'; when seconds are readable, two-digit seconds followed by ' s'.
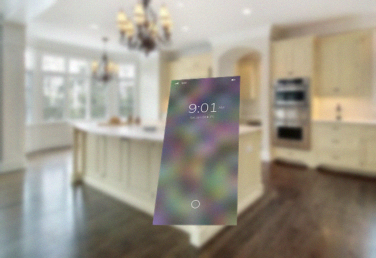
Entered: 9 h 01 min
